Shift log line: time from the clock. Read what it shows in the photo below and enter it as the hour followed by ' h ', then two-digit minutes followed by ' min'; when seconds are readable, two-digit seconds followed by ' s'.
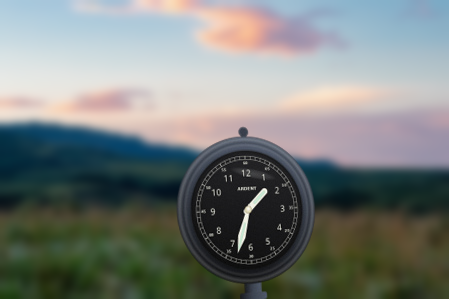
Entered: 1 h 33 min
